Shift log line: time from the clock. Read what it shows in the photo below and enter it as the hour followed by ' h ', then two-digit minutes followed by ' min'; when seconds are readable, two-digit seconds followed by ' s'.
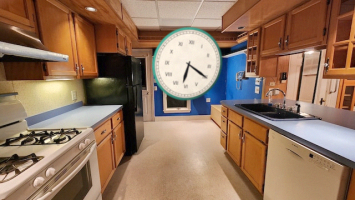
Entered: 6 h 20 min
